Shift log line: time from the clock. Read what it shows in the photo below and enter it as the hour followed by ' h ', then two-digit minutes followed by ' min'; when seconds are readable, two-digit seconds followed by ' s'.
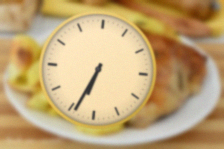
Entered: 6 h 34 min
